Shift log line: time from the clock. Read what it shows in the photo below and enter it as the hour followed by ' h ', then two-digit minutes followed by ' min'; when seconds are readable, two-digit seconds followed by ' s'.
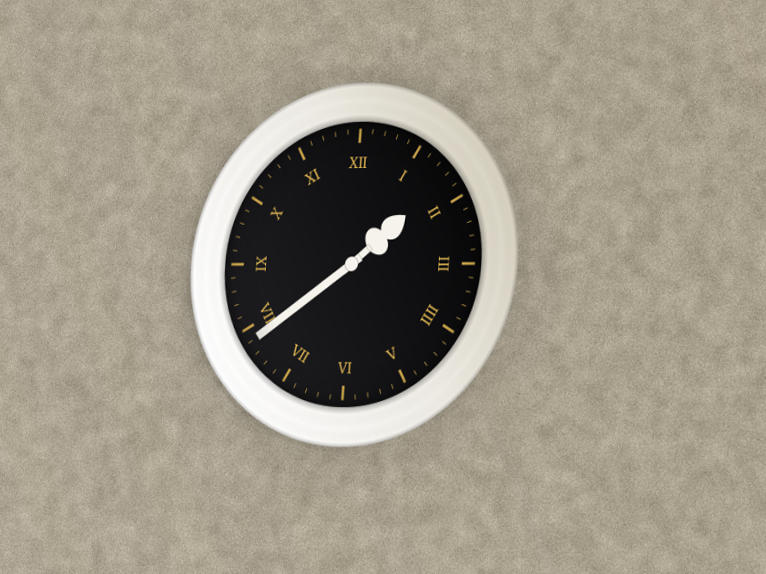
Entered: 1 h 39 min
